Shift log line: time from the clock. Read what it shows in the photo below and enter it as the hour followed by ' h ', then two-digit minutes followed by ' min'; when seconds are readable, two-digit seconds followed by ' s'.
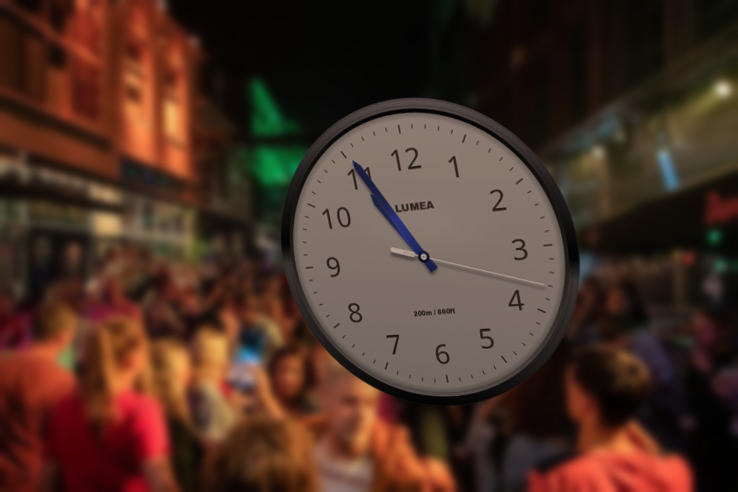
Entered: 10 h 55 min 18 s
